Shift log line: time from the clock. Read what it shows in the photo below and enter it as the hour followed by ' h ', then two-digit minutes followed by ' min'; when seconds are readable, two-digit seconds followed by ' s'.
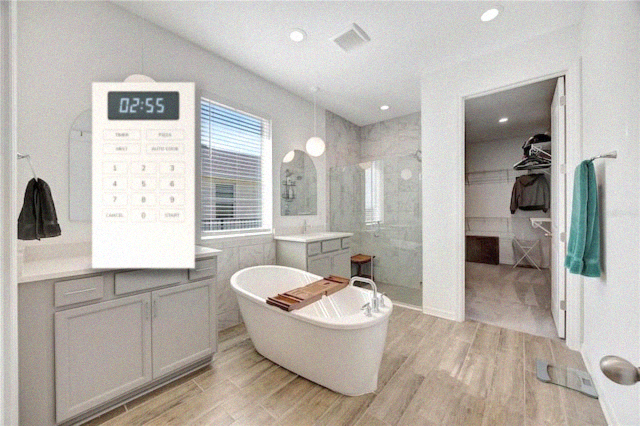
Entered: 2 h 55 min
